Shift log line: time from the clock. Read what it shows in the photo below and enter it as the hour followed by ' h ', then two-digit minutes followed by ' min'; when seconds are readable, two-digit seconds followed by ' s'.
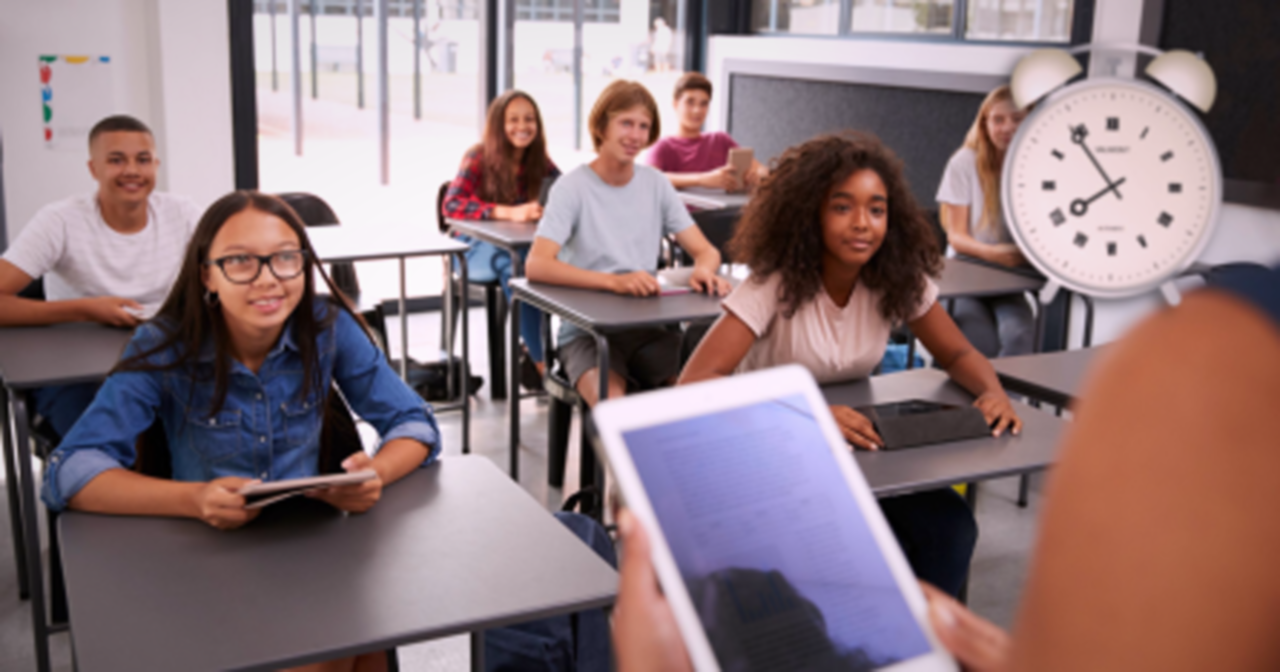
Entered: 7 h 54 min
